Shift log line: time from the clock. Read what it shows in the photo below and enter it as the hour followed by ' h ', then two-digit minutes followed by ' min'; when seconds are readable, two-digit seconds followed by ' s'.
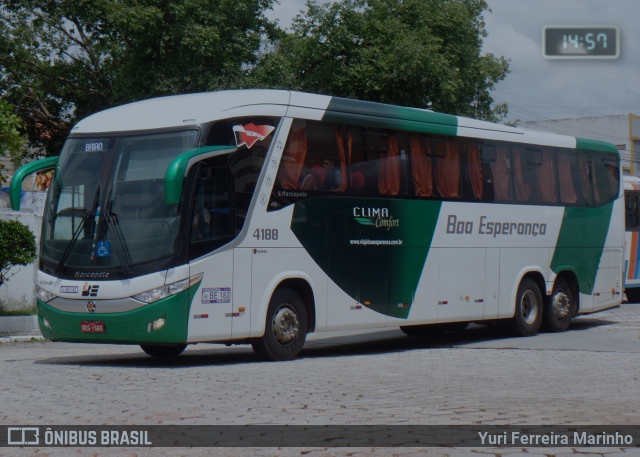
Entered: 14 h 57 min
